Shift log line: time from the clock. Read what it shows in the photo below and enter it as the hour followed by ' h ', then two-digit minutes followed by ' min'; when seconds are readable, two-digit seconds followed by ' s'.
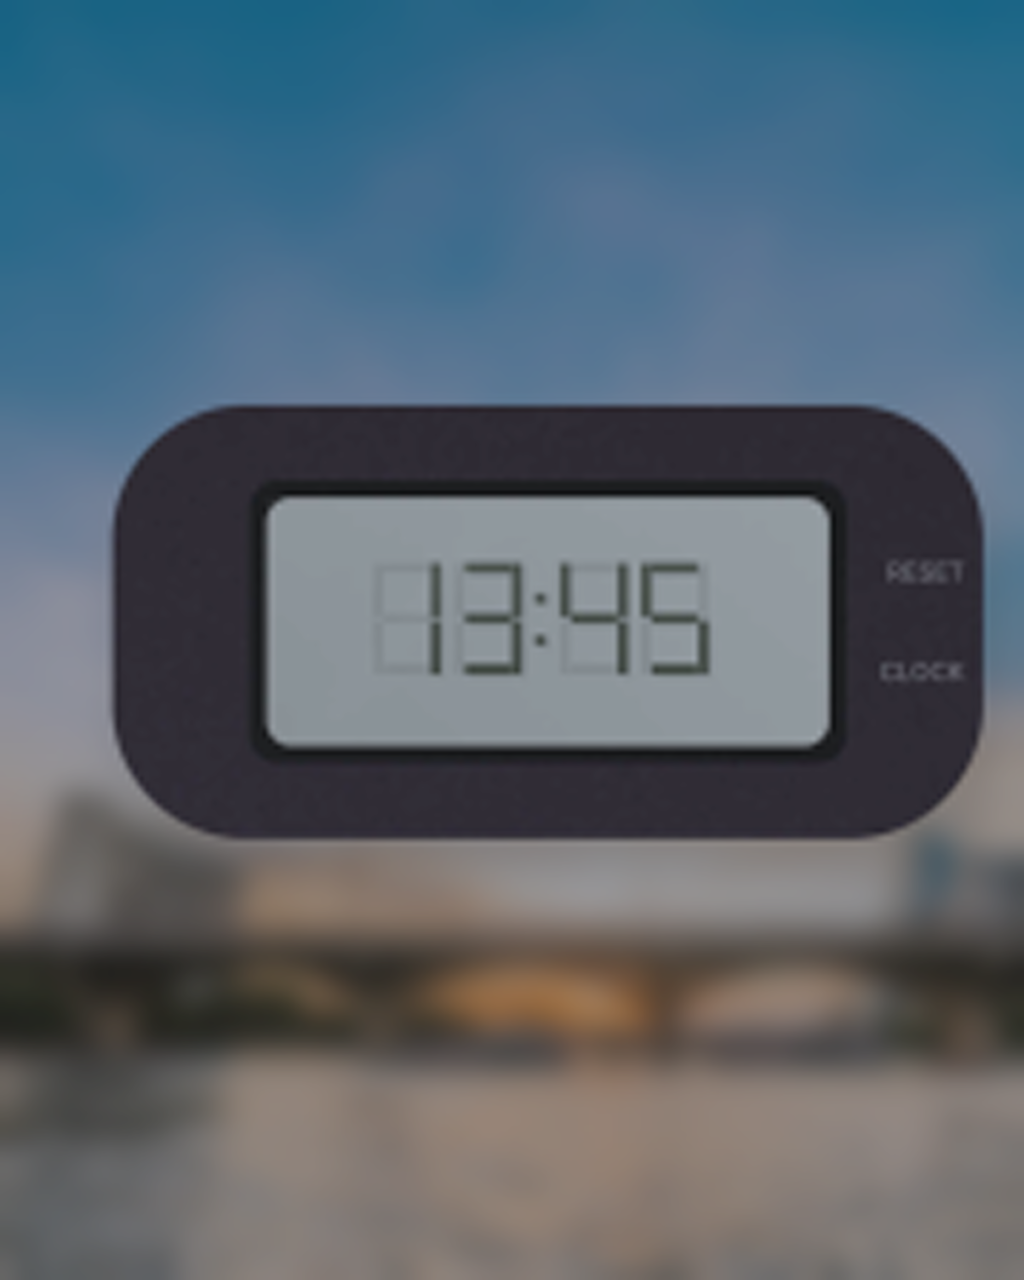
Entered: 13 h 45 min
